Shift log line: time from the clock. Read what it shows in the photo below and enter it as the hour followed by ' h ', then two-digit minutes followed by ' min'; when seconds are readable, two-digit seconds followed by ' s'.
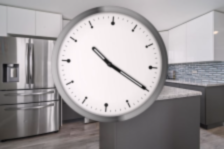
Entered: 10 h 20 min
